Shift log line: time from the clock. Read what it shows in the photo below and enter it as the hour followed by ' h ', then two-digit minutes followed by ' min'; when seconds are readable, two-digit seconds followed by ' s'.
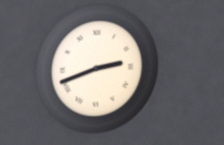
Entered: 2 h 42 min
